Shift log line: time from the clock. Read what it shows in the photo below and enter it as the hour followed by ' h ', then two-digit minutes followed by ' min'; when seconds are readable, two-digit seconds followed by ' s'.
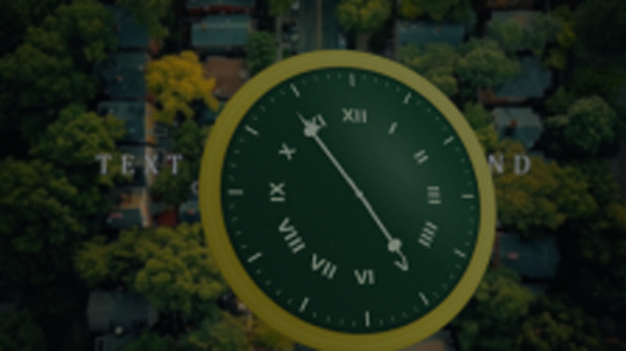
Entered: 4 h 54 min
